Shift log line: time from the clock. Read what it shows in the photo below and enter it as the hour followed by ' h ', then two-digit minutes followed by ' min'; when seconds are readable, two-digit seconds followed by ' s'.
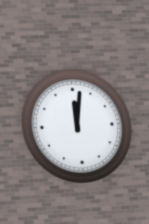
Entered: 12 h 02 min
